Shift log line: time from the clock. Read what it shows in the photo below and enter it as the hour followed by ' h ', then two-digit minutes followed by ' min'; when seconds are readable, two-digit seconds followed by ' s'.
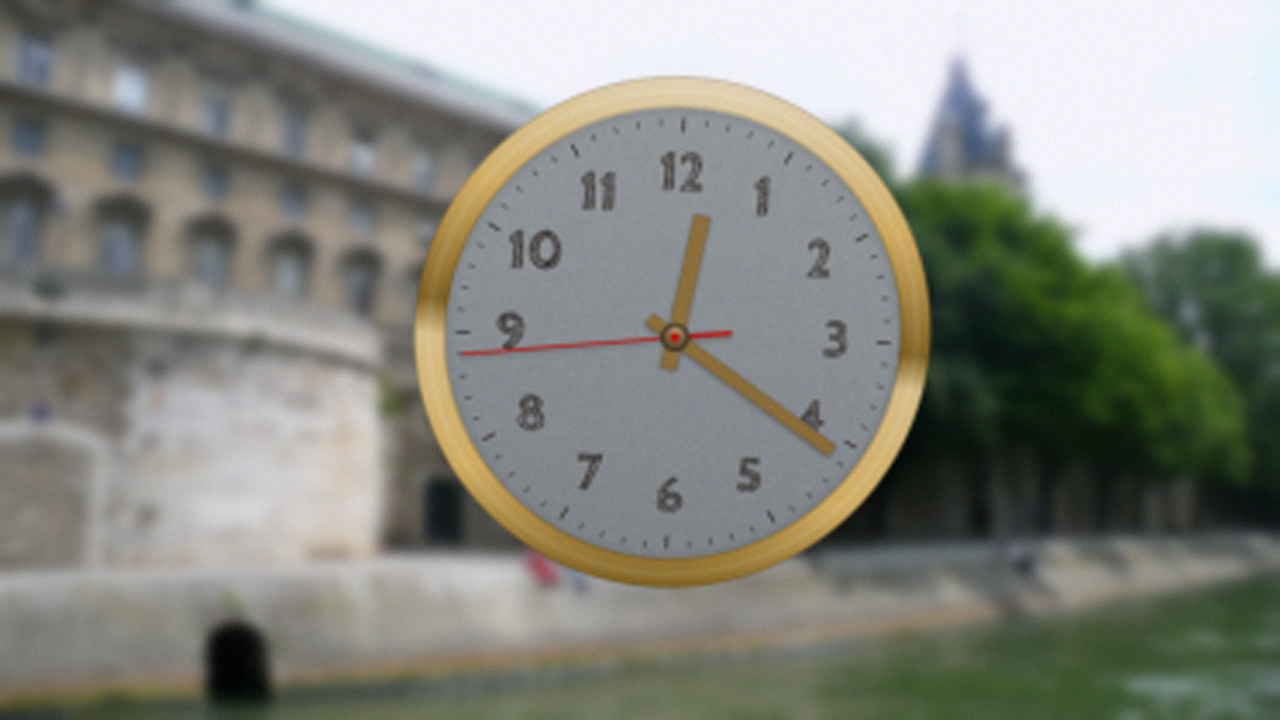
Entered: 12 h 20 min 44 s
